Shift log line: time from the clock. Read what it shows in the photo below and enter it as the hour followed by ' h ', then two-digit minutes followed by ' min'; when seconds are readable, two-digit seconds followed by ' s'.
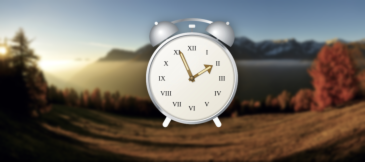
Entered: 1 h 56 min
